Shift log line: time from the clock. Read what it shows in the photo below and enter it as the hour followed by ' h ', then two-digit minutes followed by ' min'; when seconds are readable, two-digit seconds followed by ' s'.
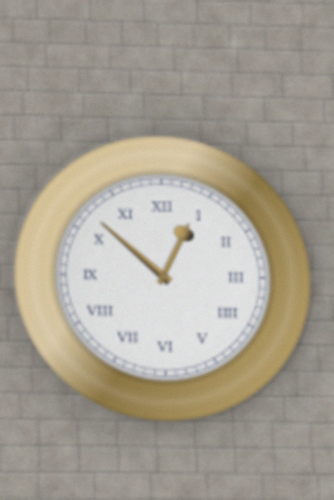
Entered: 12 h 52 min
